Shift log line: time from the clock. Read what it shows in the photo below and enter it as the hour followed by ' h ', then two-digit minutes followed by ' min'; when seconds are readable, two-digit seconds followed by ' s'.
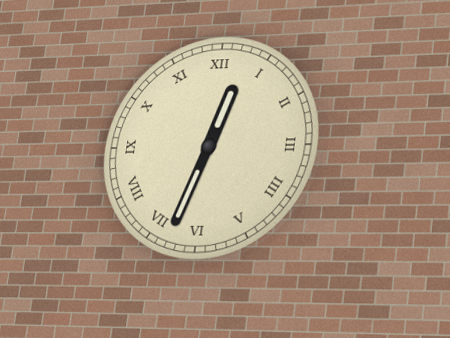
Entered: 12 h 33 min
